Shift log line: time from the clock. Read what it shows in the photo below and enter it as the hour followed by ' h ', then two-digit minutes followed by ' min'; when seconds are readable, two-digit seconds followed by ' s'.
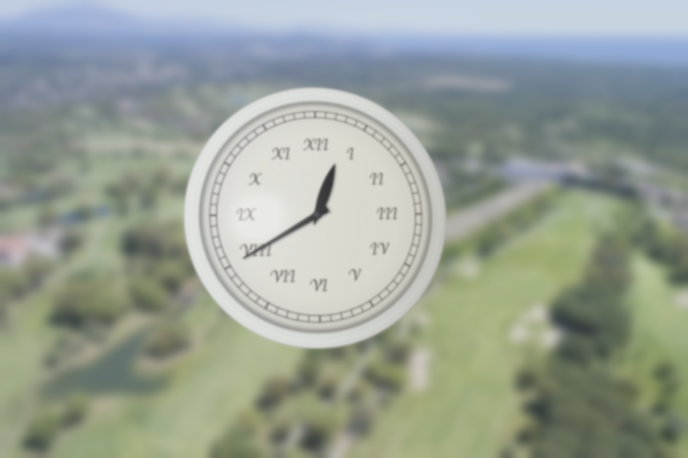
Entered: 12 h 40 min
